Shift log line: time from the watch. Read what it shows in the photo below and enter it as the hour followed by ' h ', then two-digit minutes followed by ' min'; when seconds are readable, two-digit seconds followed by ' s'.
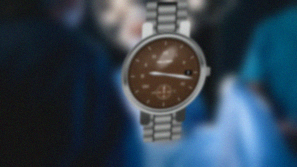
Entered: 9 h 17 min
